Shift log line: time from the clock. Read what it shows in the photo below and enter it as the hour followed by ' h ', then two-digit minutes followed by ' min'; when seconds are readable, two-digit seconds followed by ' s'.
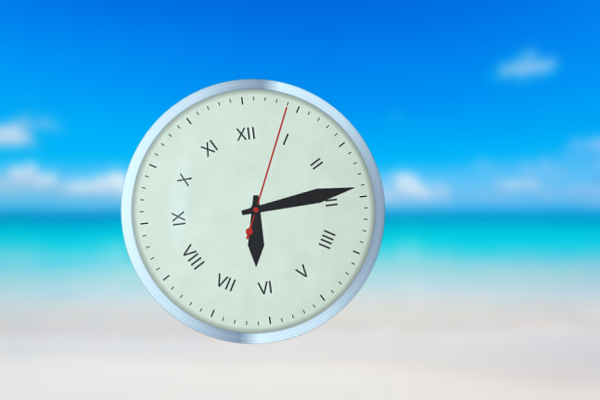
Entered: 6 h 14 min 04 s
